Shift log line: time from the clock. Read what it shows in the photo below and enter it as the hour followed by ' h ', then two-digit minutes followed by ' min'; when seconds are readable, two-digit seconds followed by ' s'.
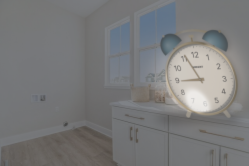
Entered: 8 h 56 min
